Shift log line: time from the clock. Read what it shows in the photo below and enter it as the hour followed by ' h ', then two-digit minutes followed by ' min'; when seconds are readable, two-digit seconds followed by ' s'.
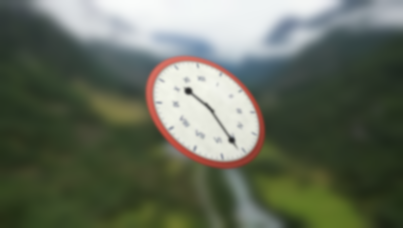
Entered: 10 h 26 min
